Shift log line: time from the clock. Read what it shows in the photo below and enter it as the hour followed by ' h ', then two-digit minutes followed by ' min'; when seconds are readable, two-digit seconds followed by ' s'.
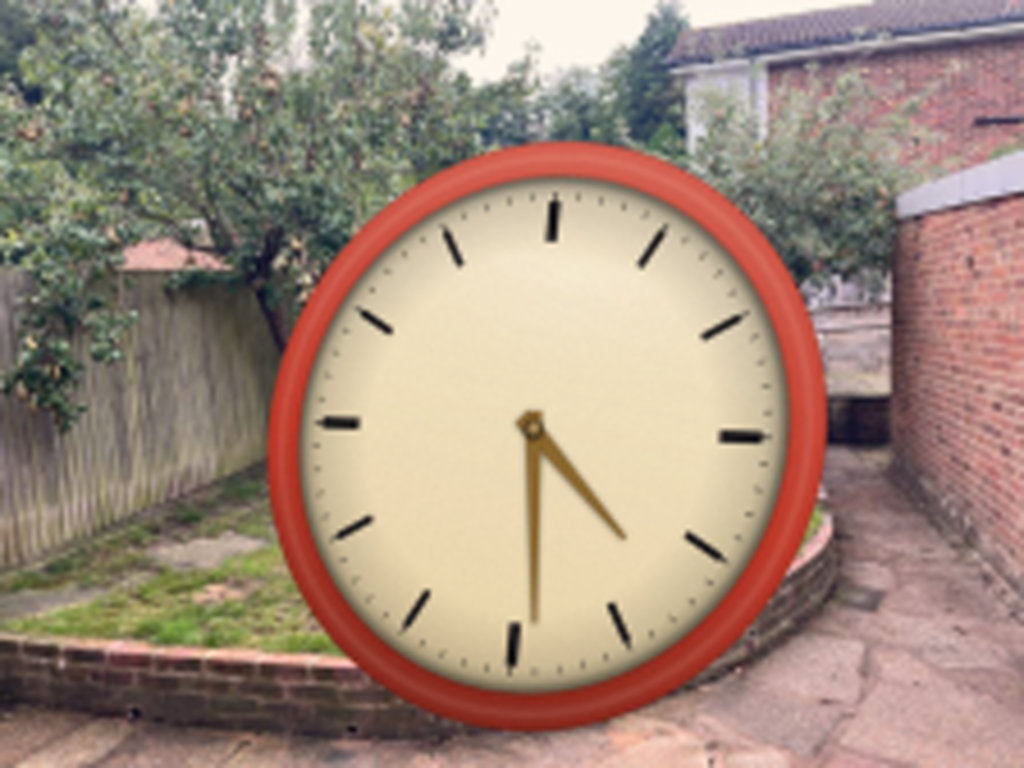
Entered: 4 h 29 min
